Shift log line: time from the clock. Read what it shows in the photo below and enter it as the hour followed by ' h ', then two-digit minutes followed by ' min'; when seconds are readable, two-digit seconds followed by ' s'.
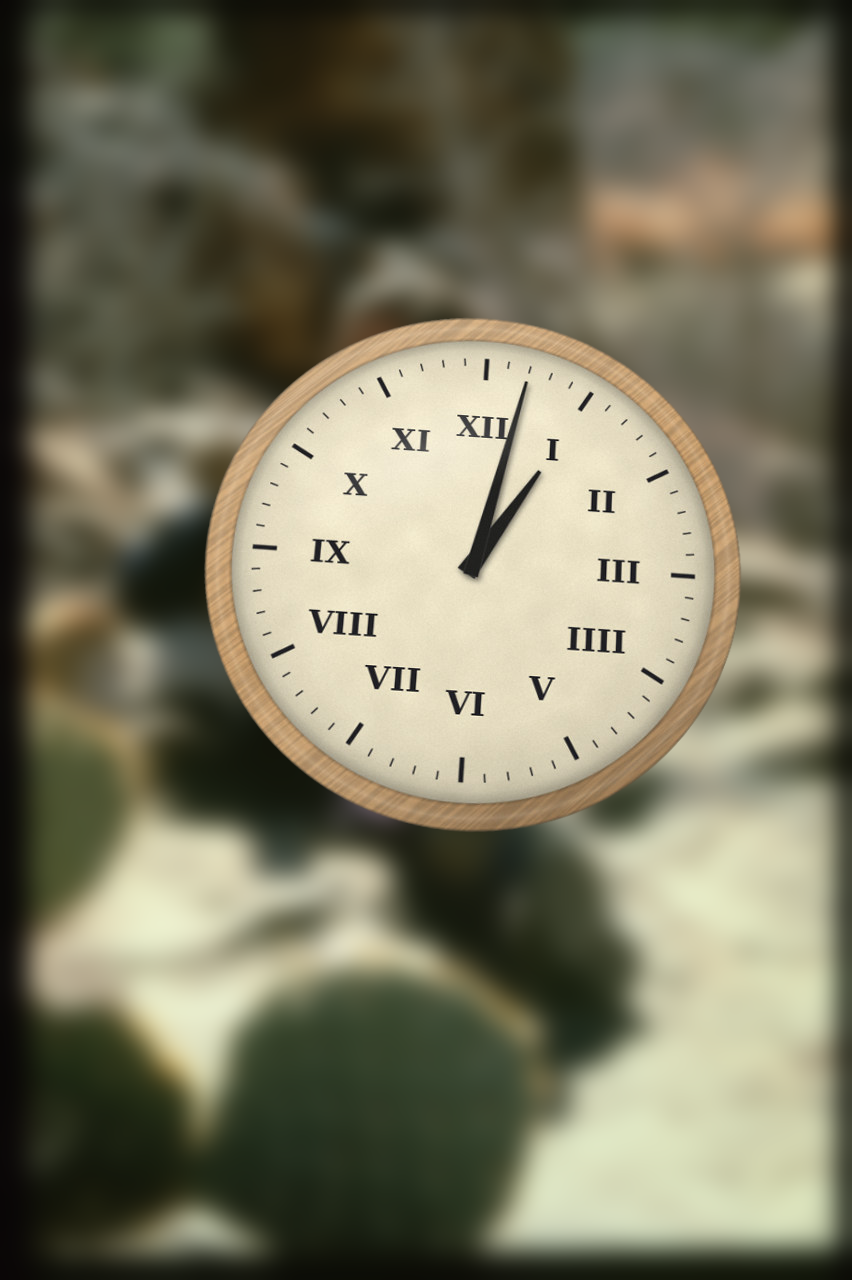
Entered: 1 h 02 min
